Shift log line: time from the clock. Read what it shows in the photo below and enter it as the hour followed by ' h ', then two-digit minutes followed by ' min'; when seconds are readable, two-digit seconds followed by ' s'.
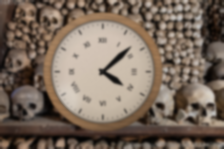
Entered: 4 h 08 min
